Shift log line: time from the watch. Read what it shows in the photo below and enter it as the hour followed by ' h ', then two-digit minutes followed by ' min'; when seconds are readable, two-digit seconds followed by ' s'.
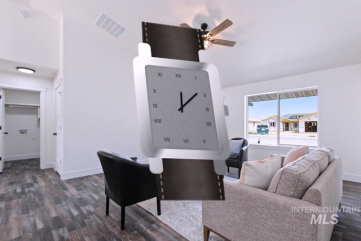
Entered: 12 h 08 min
